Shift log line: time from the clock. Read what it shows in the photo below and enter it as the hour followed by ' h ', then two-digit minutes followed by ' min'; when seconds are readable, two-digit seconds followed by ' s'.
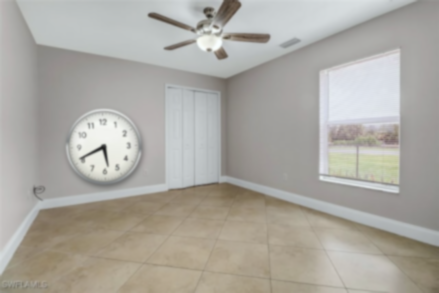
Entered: 5 h 41 min
